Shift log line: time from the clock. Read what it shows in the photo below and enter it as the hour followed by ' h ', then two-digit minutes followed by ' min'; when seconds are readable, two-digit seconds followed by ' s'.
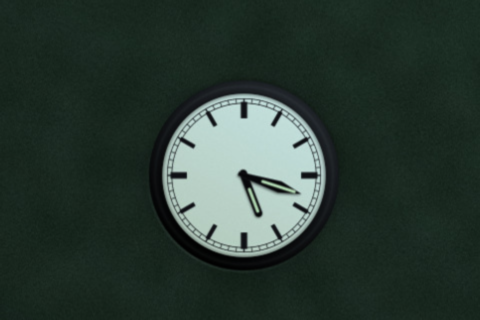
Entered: 5 h 18 min
